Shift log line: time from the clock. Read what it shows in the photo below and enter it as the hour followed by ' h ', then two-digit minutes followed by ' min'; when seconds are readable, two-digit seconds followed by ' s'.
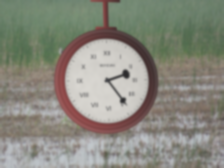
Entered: 2 h 24 min
